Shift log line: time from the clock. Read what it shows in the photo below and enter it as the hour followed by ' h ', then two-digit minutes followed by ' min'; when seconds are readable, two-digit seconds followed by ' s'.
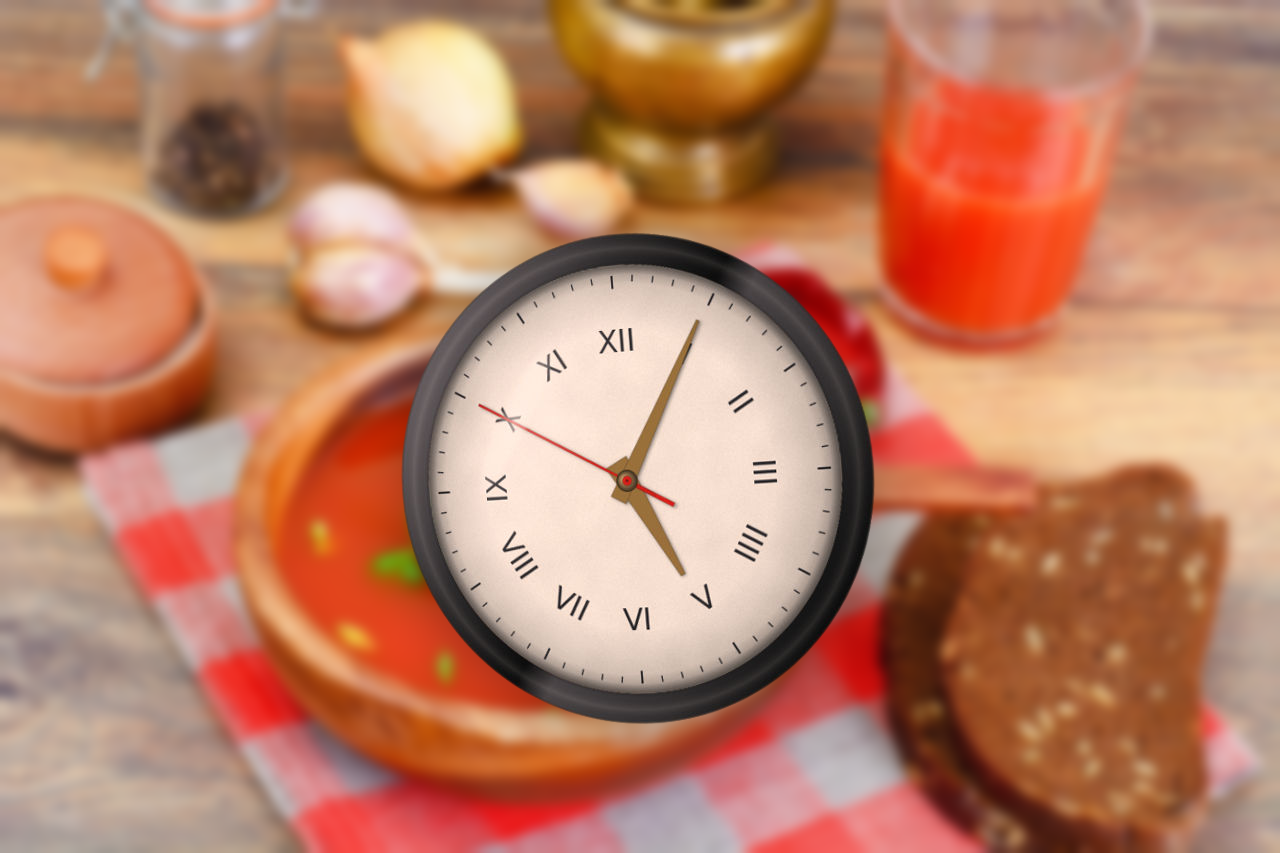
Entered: 5 h 04 min 50 s
